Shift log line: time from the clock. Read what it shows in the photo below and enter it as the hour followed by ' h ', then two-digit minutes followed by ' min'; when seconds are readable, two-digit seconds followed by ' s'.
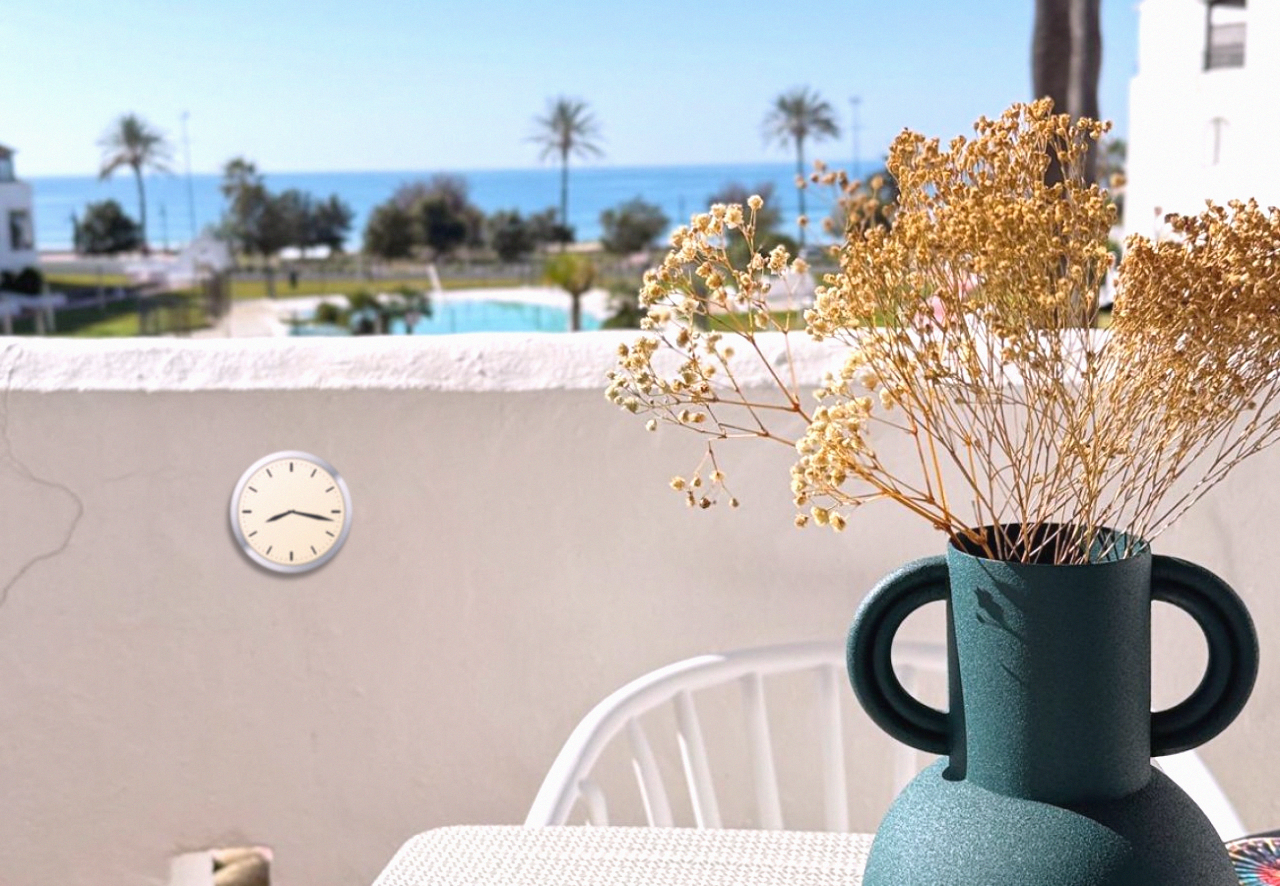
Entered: 8 h 17 min
